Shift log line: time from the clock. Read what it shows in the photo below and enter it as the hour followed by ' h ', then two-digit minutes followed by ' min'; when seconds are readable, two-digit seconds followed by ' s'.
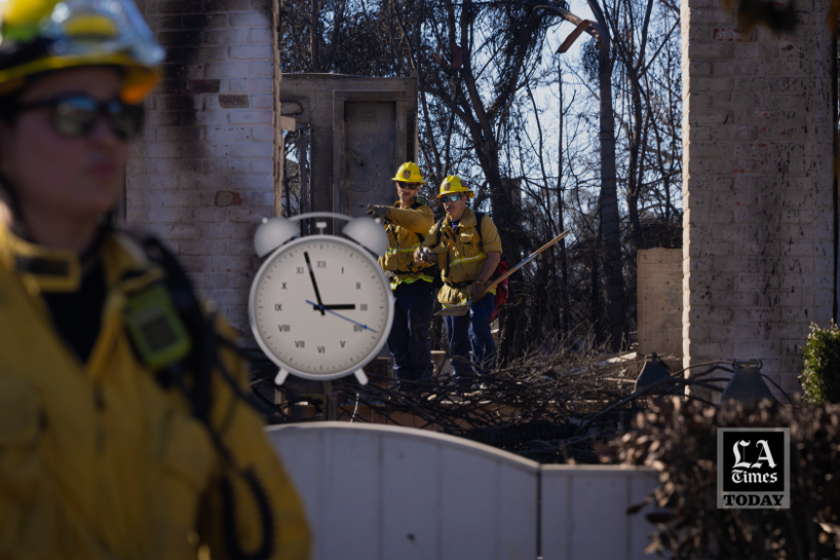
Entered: 2 h 57 min 19 s
